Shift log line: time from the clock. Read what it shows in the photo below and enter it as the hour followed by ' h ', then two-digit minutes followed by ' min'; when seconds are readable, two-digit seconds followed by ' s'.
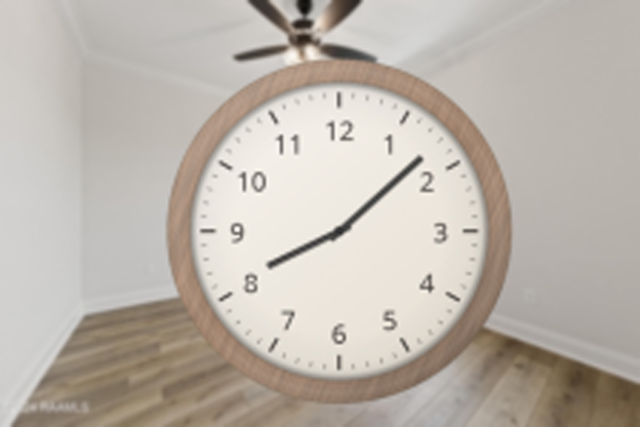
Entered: 8 h 08 min
